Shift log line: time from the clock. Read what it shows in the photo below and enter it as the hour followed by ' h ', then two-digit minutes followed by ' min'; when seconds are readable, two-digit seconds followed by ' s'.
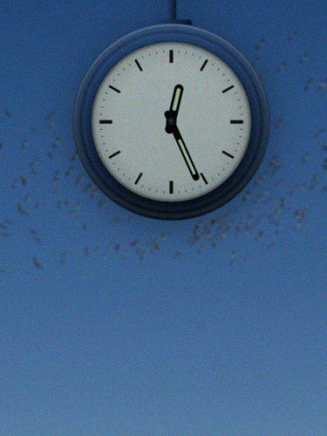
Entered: 12 h 26 min
